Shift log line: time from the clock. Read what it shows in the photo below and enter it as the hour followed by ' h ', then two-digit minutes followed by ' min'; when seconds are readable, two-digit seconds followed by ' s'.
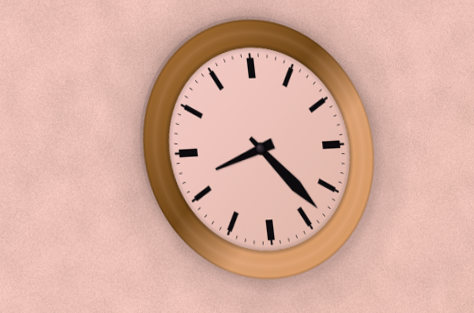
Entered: 8 h 23 min
